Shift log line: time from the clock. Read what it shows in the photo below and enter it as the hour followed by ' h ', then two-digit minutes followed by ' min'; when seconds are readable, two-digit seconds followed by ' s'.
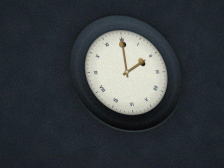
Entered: 2 h 00 min
